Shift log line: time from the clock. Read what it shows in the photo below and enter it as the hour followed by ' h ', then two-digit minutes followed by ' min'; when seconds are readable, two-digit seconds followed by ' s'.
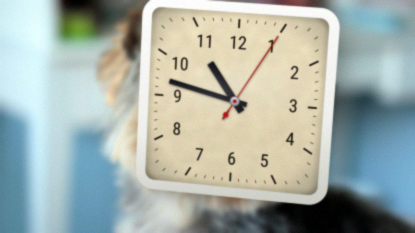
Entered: 10 h 47 min 05 s
